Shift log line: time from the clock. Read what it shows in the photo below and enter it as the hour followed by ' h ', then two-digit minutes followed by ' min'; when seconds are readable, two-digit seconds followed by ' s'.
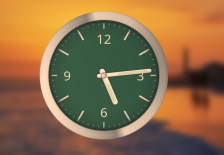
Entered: 5 h 14 min
